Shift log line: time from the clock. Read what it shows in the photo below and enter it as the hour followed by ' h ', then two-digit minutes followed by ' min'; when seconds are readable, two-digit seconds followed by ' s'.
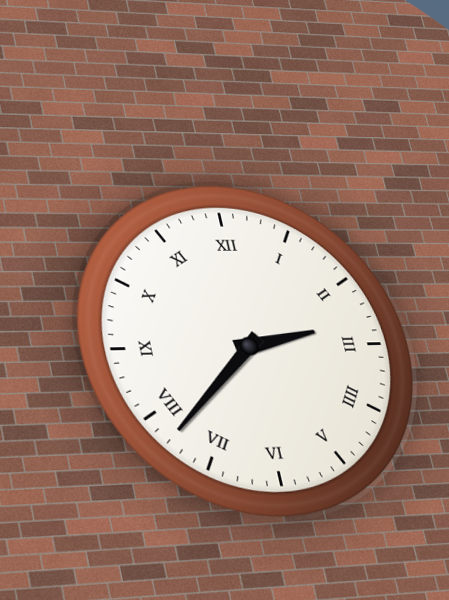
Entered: 2 h 38 min
